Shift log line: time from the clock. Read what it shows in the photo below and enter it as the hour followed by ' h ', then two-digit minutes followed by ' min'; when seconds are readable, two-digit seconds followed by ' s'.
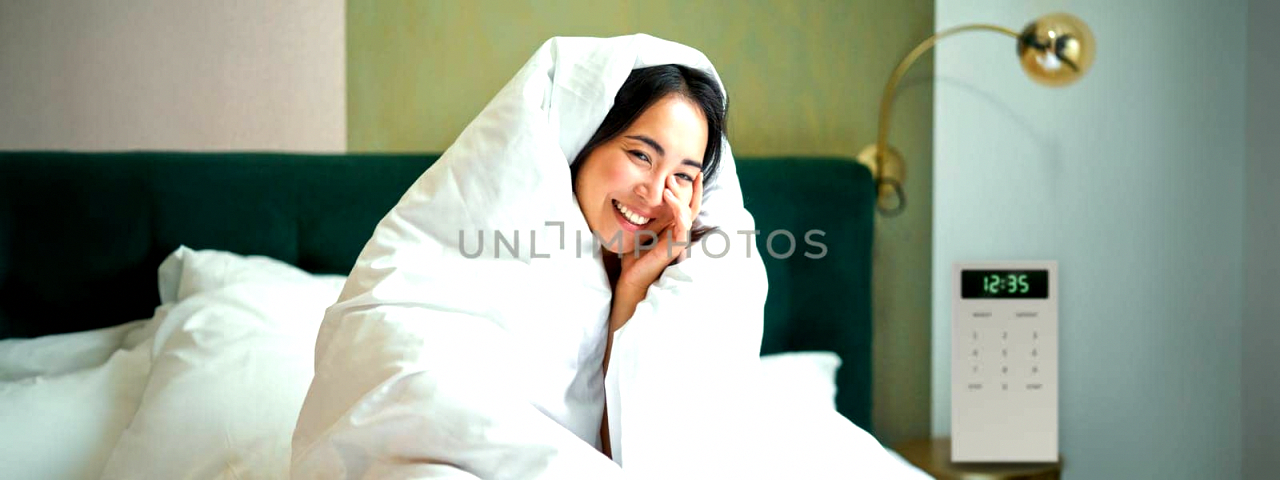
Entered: 12 h 35 min
